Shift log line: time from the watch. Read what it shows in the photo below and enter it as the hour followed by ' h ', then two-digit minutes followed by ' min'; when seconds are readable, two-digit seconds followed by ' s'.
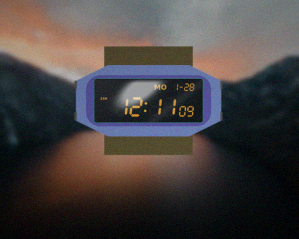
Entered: 12 h 11 min 09 s
